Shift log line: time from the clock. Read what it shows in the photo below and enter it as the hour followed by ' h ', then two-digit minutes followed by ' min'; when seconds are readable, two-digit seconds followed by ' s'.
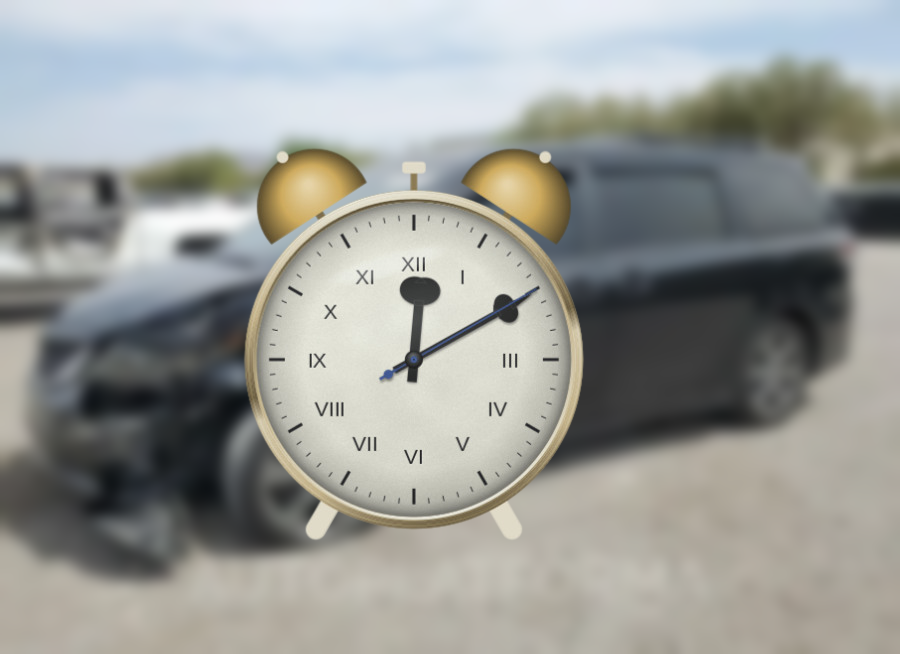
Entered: 12 h 10 min 10 s
